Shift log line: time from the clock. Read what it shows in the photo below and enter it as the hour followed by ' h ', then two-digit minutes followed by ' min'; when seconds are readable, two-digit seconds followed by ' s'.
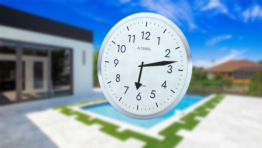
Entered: 6 h 13 min
